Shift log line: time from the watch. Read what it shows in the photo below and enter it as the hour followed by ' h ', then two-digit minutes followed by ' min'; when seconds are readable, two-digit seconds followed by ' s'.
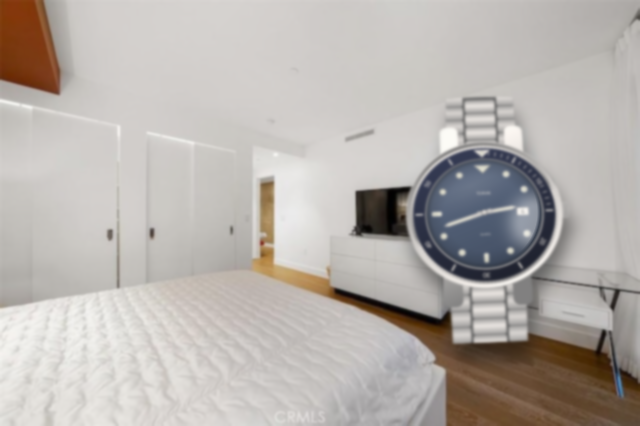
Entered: 2 h 42 min
